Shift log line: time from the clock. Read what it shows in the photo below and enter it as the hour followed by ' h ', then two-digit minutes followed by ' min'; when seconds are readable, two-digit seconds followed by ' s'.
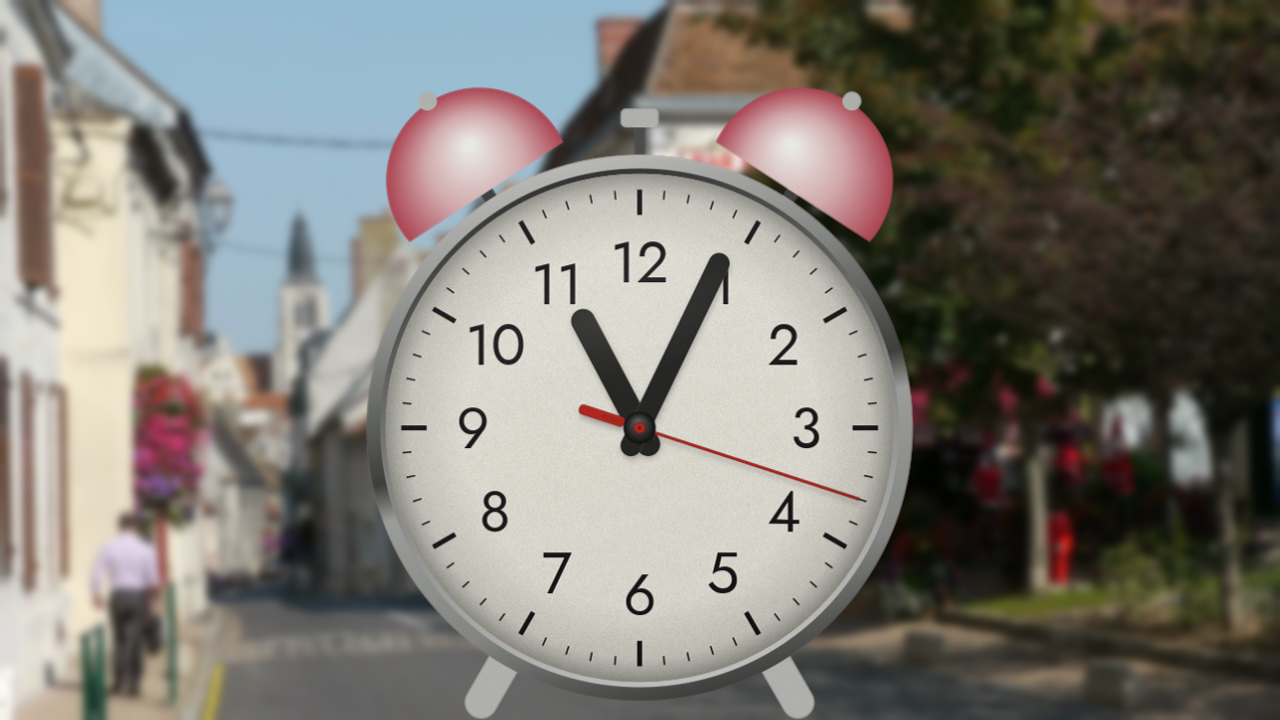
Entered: 11 h 04 min 18 s
